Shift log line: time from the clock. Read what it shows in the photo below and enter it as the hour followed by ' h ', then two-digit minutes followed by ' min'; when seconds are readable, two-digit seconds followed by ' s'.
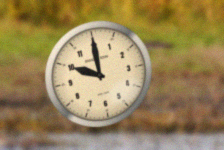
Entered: 10 h 00 min
